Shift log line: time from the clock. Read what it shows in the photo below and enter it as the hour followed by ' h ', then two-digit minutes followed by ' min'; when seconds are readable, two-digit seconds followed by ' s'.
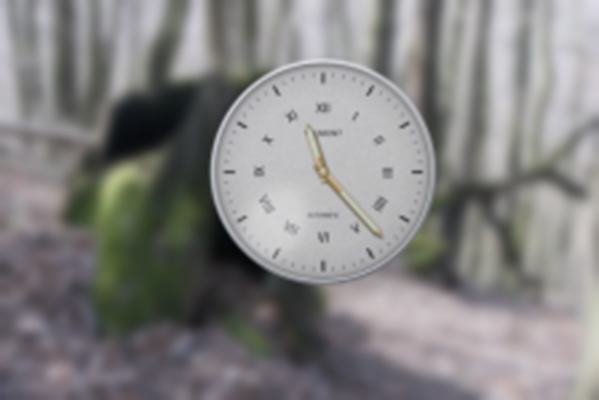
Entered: 11 h 23 min
